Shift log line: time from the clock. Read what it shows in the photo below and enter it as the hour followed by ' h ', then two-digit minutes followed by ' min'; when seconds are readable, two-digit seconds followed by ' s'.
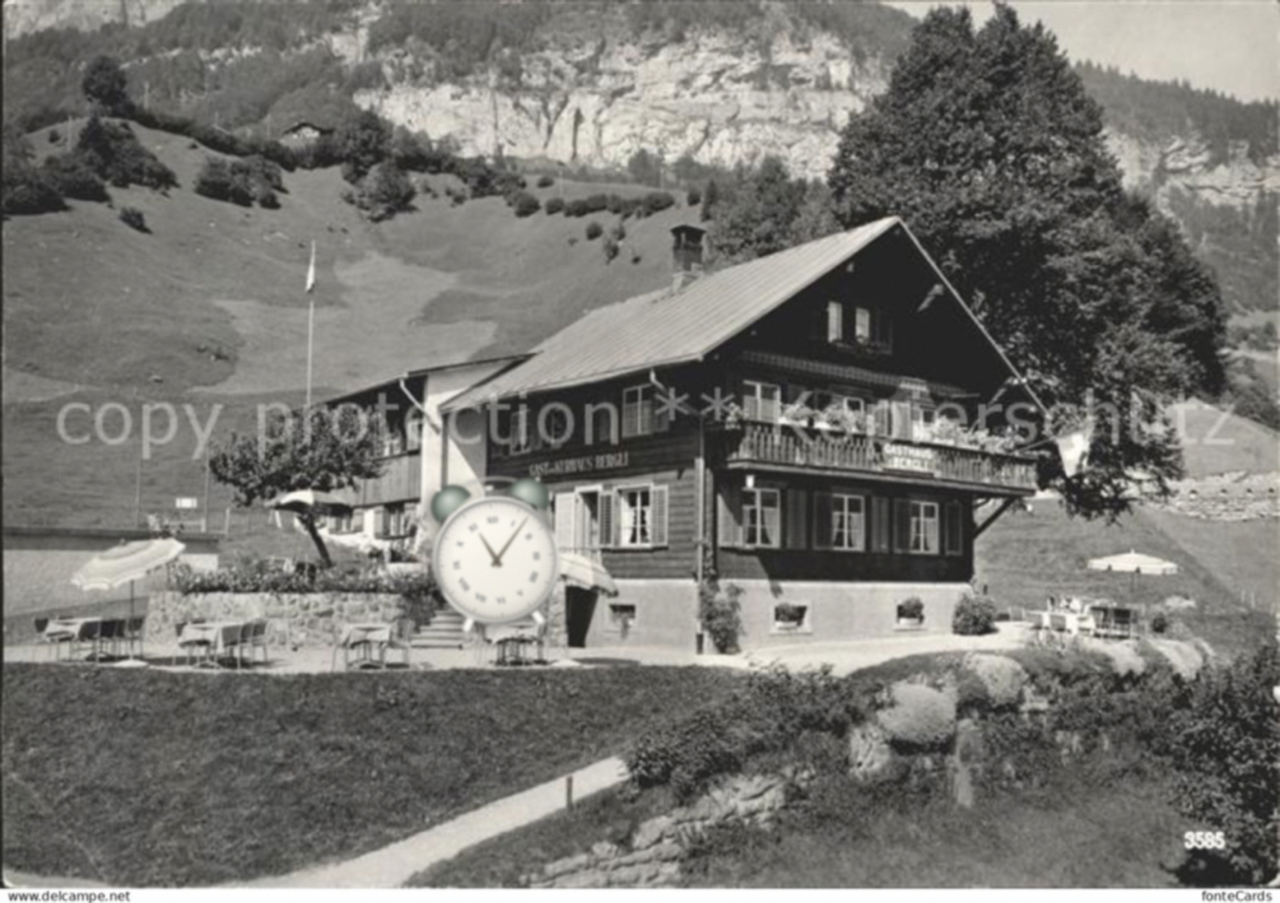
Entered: 11 h 07 min
